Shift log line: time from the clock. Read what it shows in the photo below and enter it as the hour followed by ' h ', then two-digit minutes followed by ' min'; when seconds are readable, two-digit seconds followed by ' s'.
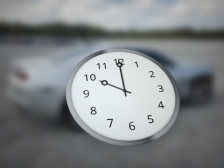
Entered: 10 h 00 min
